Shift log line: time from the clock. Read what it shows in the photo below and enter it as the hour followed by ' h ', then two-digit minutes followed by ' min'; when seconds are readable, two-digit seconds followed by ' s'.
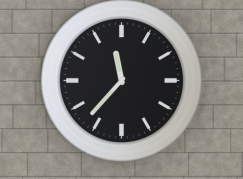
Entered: 11 h 37 min
